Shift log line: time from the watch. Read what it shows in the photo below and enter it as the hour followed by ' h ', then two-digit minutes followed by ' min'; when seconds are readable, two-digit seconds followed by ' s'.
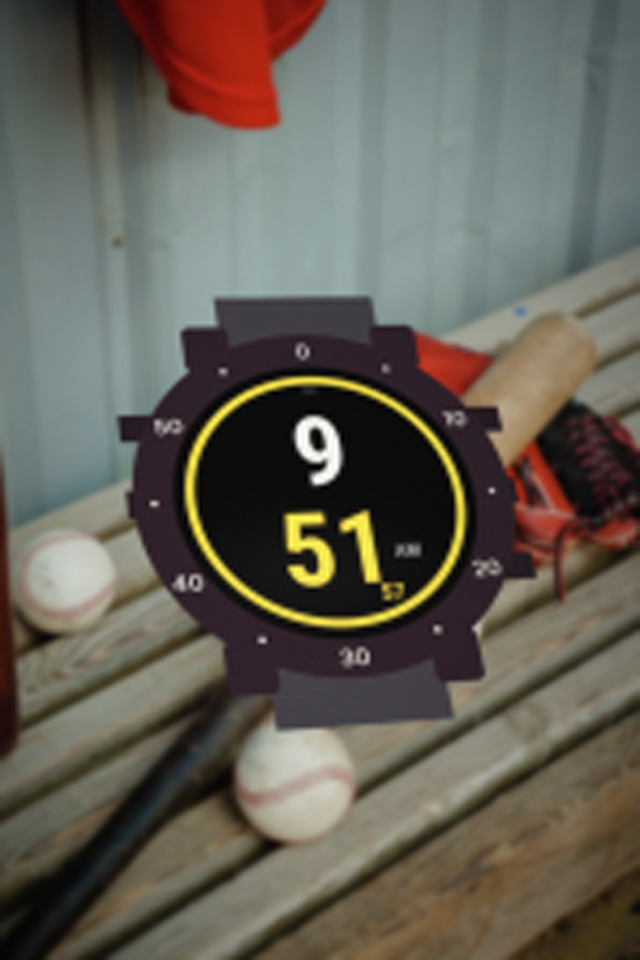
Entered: 9 h 51 min
